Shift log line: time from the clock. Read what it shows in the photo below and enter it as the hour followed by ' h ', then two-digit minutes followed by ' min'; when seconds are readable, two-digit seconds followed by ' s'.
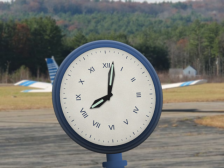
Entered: 8 h 02 min
